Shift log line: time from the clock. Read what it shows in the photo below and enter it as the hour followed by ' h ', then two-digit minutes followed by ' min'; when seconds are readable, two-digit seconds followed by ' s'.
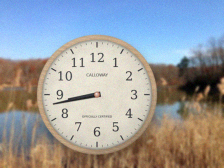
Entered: 8 h 43 min
